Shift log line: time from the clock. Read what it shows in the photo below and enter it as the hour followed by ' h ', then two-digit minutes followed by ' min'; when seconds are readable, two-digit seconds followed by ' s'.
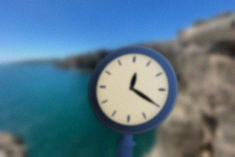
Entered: 12 h 20 min
